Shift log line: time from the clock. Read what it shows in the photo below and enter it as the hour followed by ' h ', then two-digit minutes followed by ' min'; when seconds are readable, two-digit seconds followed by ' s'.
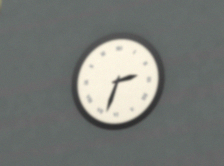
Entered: 2 h 33 min
